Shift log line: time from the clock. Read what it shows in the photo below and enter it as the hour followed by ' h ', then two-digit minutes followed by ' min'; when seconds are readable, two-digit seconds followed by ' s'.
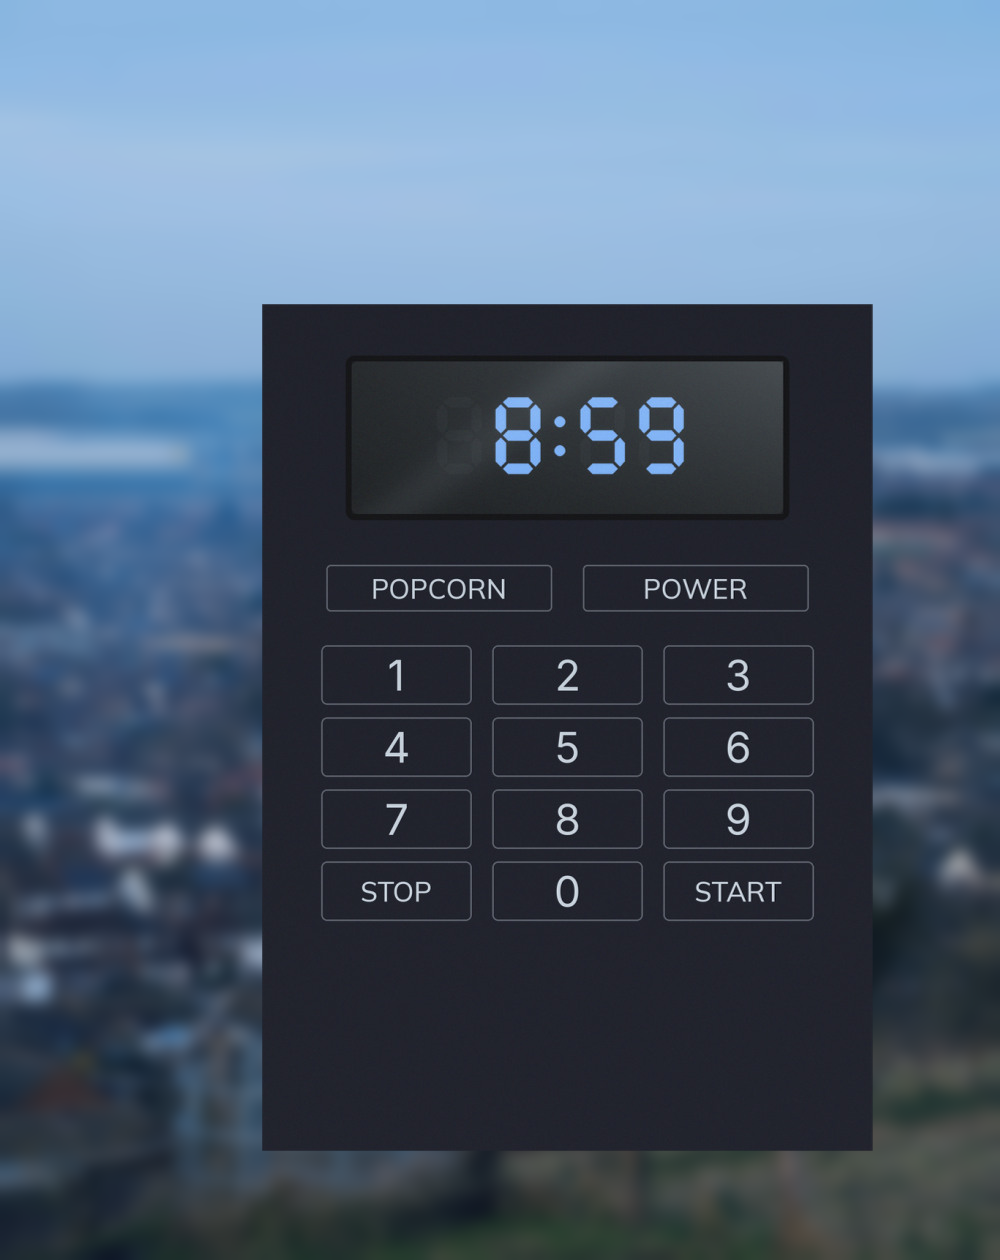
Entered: 8 h 59 min
